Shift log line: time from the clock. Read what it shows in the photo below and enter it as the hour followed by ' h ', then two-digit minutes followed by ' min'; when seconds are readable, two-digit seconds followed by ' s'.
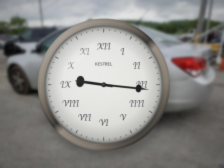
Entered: 9 h 16 min
